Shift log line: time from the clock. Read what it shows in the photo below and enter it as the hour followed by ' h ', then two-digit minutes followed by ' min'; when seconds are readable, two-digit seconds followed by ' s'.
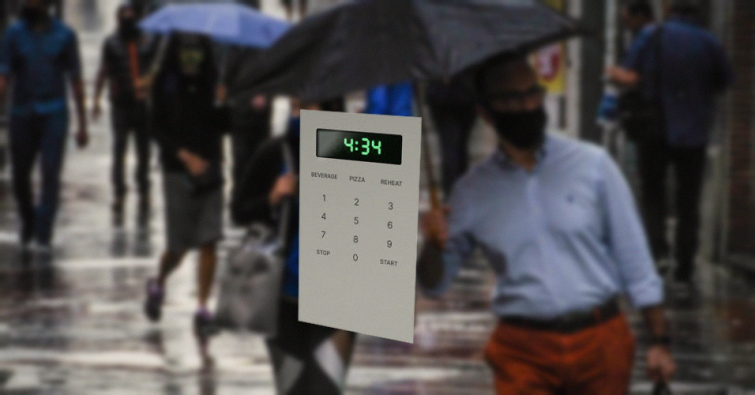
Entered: 4 h 34 min
